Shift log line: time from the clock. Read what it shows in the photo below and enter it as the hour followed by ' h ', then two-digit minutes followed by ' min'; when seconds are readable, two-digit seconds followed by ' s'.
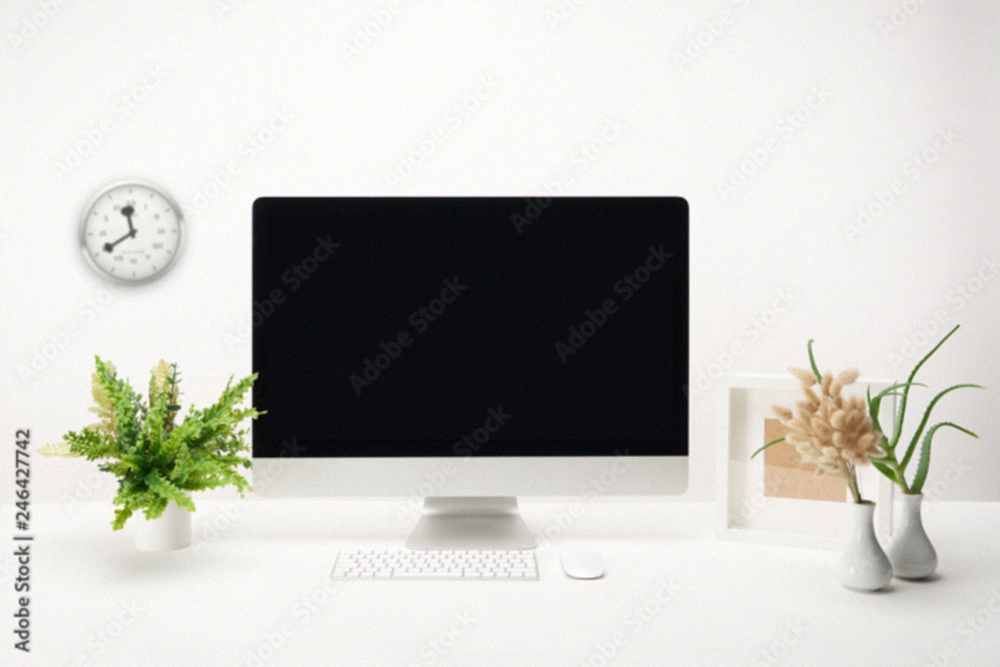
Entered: 11 h 40 min
